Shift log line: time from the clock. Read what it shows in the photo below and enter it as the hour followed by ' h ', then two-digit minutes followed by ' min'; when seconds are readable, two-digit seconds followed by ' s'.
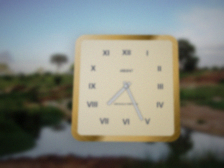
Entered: 7 h 26 min
